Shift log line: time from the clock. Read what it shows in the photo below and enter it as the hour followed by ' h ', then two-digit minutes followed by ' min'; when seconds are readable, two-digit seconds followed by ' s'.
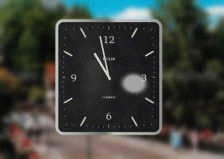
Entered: 10 h 58 min
